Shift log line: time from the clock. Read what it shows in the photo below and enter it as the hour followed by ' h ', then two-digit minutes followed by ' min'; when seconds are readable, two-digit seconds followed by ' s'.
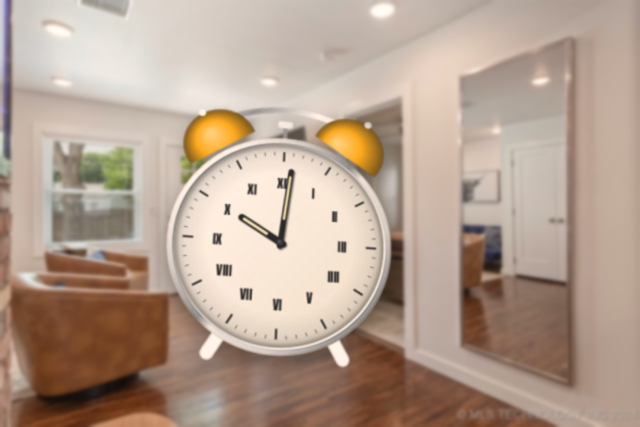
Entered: 10 h 01 min
